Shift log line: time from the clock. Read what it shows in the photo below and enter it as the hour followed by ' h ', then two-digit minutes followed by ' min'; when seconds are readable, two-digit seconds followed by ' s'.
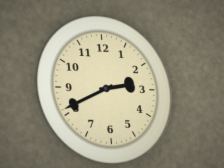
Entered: 2 h 41 min
